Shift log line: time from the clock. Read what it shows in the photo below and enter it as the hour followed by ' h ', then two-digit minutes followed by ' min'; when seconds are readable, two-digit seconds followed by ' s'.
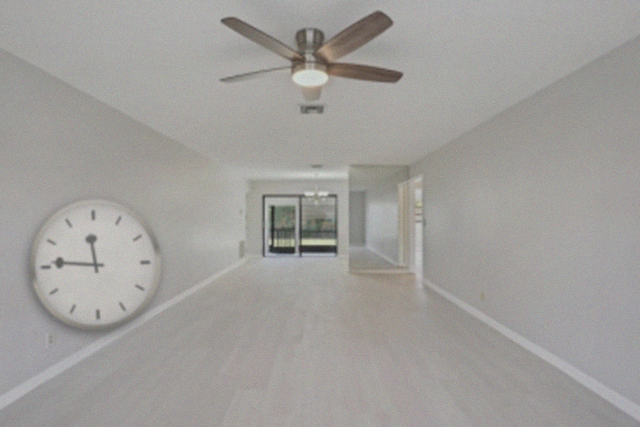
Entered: 11 h 46 min
